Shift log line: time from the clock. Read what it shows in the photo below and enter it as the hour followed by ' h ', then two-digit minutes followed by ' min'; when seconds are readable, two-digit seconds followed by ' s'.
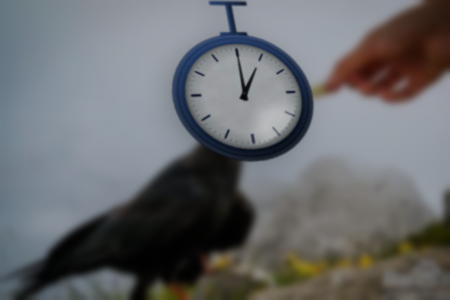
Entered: 1 h 00 min
